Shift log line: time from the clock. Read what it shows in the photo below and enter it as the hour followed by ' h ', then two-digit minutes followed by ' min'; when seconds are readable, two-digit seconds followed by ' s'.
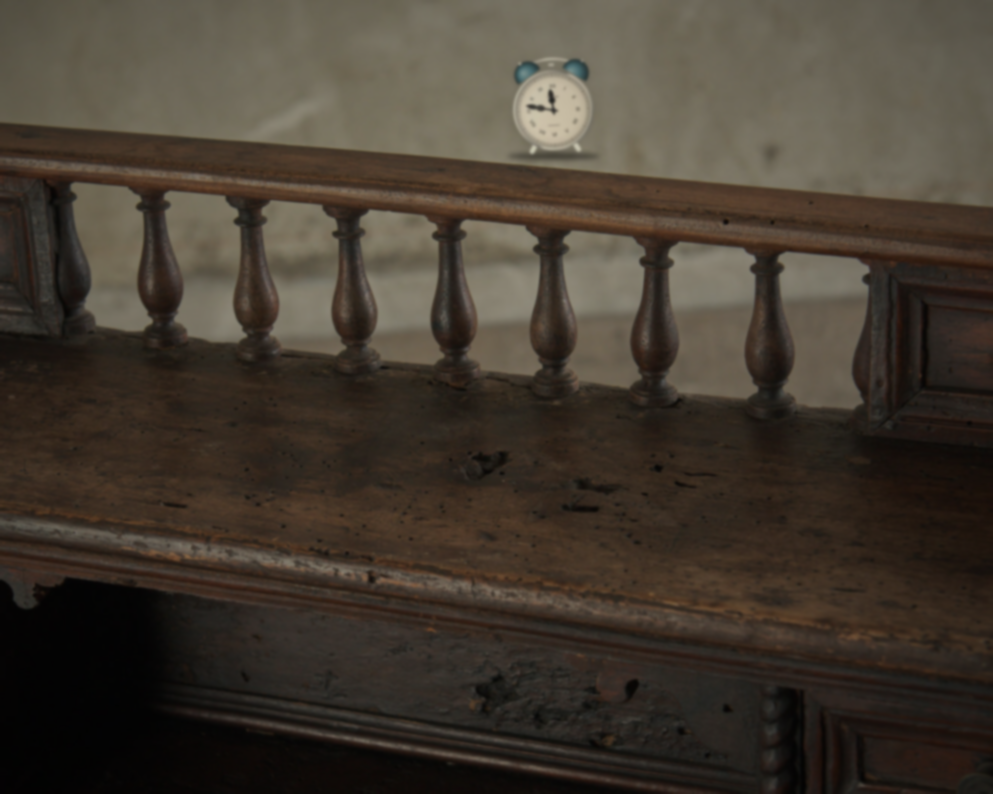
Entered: 11 h 47 min
